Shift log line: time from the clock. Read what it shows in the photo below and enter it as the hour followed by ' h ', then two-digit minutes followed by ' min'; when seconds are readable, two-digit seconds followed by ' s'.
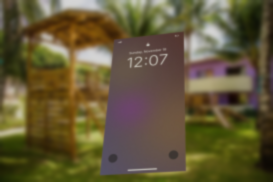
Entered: 12 h 07 min
